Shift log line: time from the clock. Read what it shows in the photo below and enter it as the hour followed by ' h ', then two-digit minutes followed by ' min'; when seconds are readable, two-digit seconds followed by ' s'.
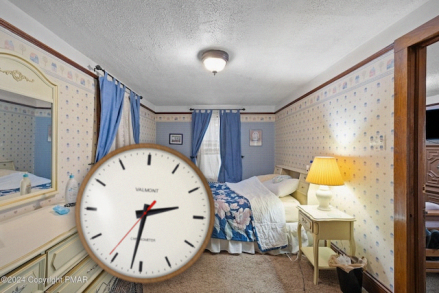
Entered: 2 h 31 min 36 s
